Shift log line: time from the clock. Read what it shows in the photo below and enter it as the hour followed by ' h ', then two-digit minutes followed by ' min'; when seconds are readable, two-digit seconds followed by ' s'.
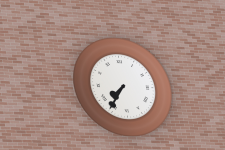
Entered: 7 h 36 min
